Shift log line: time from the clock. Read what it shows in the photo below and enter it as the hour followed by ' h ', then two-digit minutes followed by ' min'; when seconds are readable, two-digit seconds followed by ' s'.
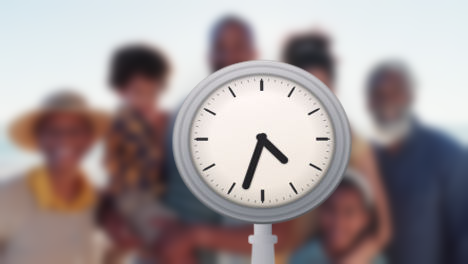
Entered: 4 h 33 min
